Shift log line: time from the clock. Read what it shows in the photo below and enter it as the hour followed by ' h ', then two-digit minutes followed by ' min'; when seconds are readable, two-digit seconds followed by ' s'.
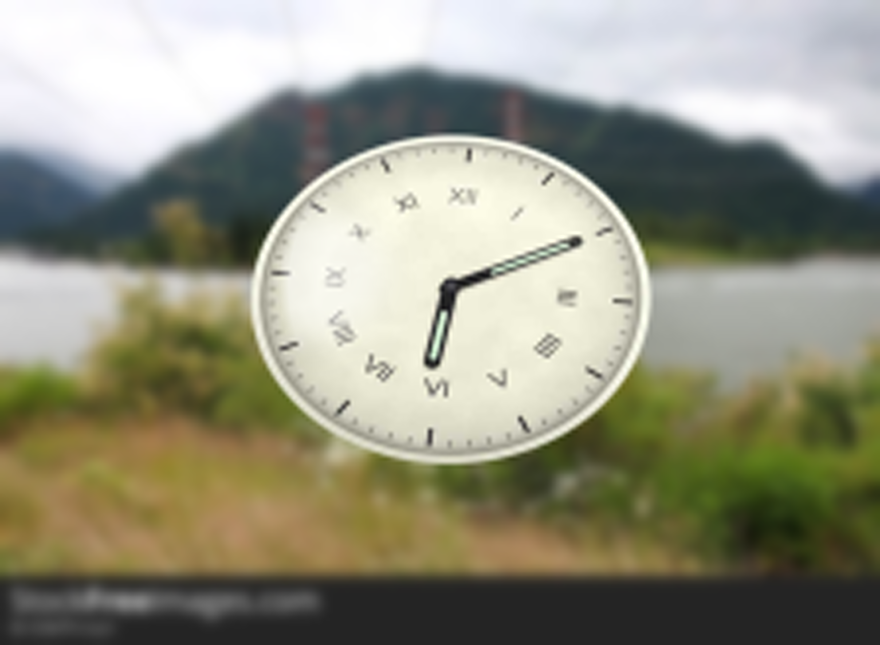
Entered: 6 h 10 min
